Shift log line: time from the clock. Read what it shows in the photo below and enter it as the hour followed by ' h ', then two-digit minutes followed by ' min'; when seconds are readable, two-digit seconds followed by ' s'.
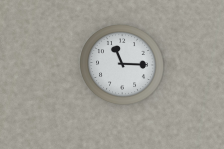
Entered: 11 h 15 min
